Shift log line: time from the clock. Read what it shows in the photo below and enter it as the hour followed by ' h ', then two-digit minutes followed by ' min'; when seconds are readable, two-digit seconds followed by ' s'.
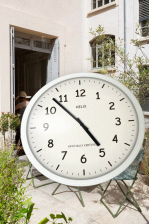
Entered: 4 h 53 min
